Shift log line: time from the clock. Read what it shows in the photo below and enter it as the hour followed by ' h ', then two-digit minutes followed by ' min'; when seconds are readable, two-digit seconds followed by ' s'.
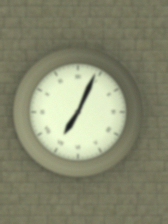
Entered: 7 h 04 min
